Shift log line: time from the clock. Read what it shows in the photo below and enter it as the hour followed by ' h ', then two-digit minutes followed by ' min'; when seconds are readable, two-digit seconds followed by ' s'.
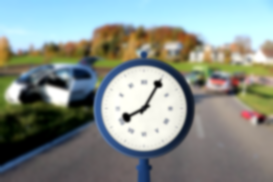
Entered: 8 h 05 min
